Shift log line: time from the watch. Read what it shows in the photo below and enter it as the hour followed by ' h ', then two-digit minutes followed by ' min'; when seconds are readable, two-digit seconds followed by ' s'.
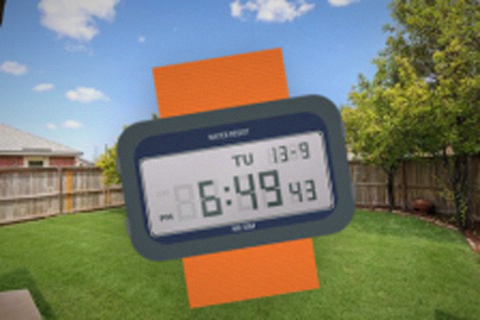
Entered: 6 h 49 min 43 s
